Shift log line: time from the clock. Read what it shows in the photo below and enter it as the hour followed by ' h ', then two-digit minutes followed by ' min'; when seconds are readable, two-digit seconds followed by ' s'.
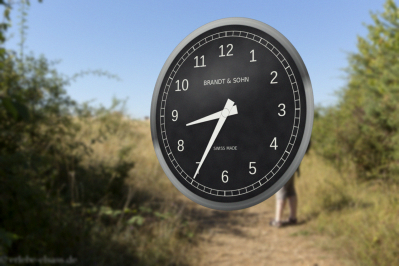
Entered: 8 h 35 min
